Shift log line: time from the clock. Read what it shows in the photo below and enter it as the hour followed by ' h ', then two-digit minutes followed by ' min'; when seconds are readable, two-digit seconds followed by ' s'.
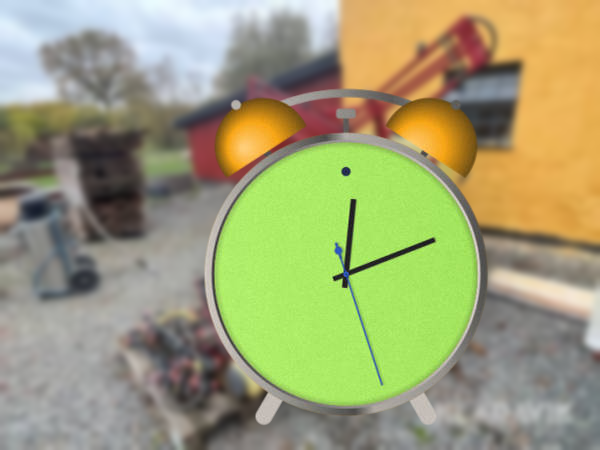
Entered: 12 h 11 min 27 s
